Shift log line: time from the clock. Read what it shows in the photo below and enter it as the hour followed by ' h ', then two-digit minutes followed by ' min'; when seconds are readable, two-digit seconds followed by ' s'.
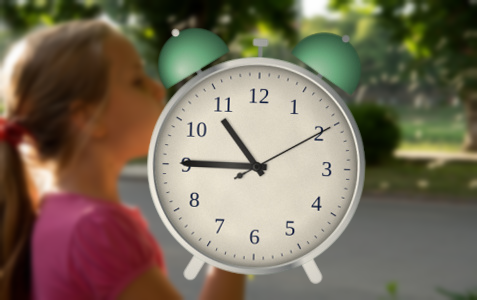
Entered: 10 h 45 min 10 s
